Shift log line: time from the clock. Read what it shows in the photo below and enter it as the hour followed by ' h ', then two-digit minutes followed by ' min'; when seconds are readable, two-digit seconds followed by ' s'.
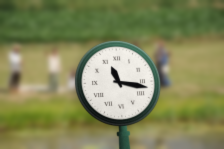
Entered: 11 h 17 min
